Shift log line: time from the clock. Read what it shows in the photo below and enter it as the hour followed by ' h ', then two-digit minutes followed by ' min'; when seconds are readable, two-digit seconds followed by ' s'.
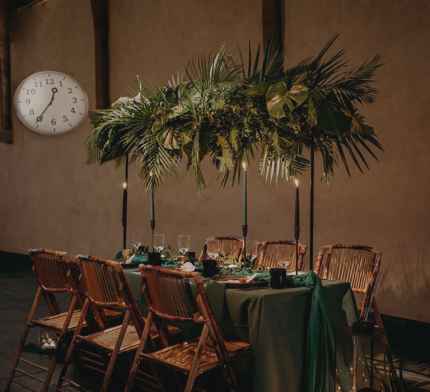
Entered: 12 h 36 min
